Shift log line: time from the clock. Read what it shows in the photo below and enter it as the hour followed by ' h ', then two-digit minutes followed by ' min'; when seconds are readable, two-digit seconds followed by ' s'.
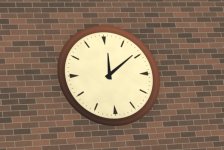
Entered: 12 h 09 min
